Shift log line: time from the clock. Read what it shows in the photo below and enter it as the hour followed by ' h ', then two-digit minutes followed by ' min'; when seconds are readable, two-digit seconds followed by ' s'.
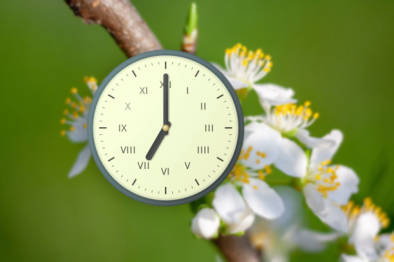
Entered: 7 h 00 min
